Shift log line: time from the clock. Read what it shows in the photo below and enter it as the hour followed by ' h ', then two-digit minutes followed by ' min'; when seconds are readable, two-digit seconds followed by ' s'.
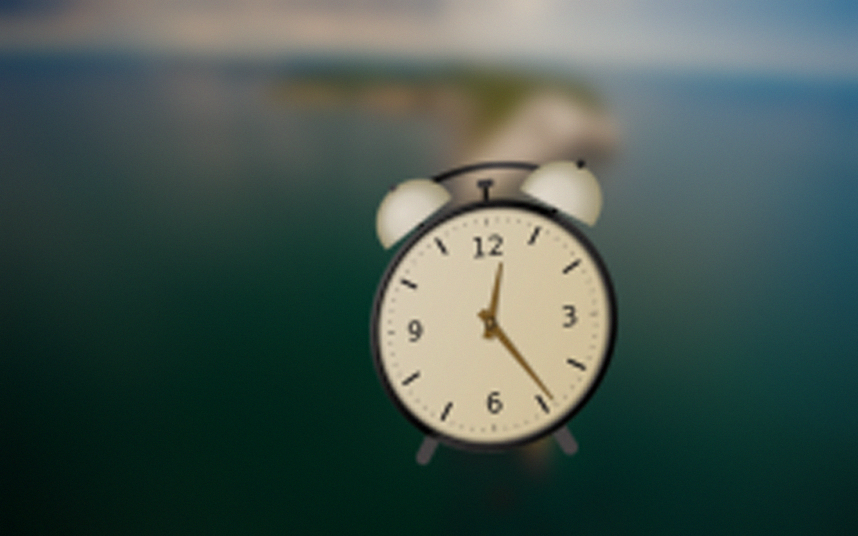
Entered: 12 h 24 min
